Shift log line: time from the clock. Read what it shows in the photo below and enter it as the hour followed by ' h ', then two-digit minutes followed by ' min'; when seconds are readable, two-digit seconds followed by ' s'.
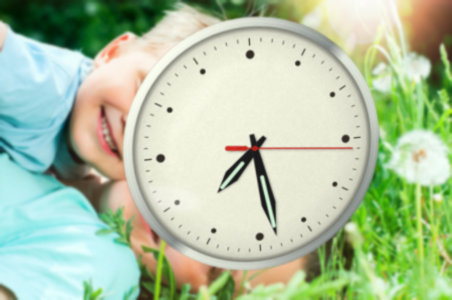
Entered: 7 h 28 min 16 s
